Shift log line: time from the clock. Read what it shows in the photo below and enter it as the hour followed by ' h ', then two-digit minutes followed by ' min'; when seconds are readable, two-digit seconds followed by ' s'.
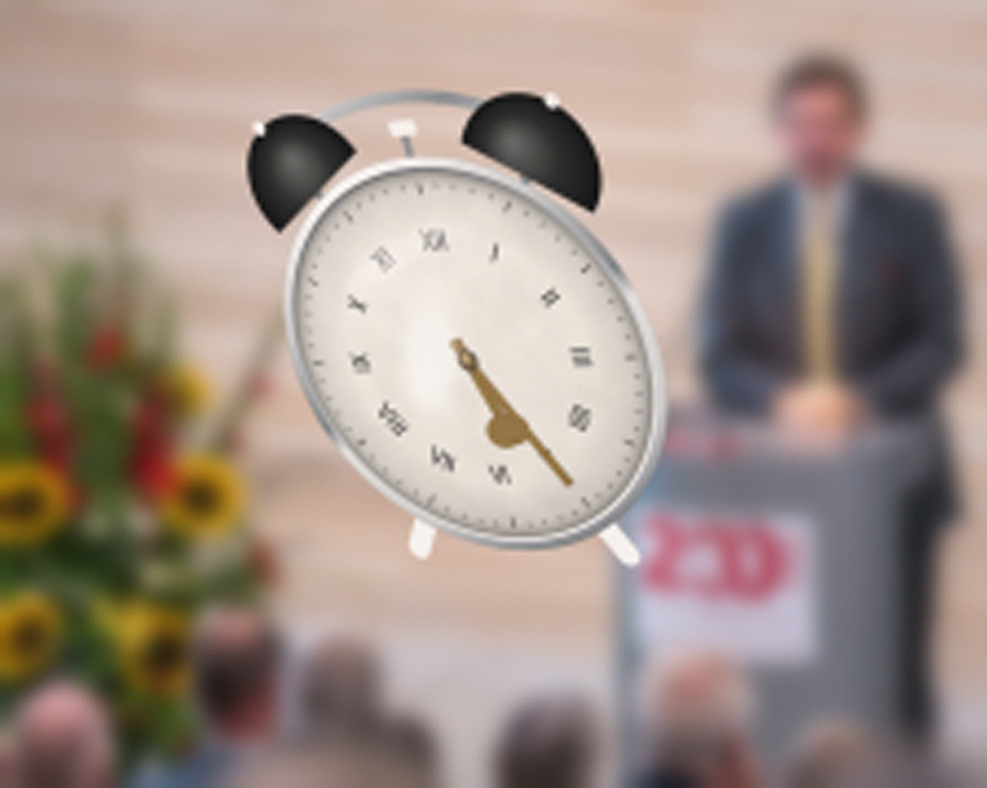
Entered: 5 h 25 min
